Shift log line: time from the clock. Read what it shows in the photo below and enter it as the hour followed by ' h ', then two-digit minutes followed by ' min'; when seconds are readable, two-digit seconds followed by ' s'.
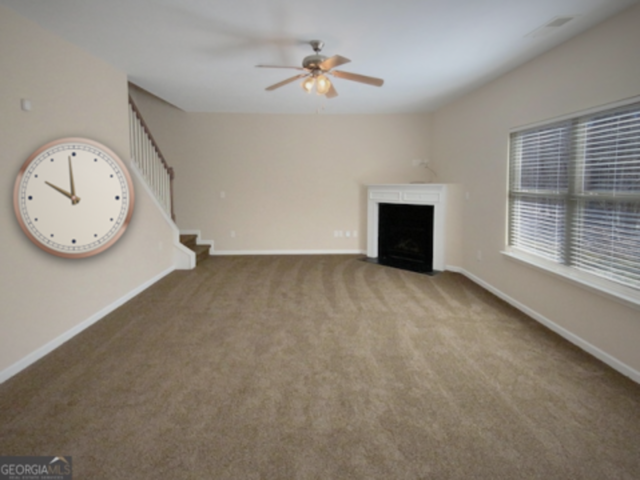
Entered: 9 h 59 min
